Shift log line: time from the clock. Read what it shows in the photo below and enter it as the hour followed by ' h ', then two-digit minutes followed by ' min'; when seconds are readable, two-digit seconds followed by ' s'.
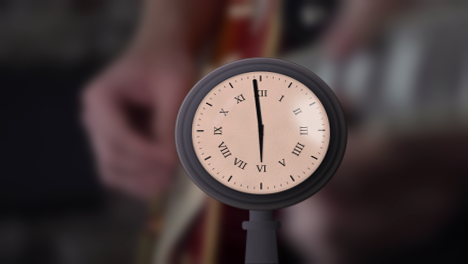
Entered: 5 h 59 min
